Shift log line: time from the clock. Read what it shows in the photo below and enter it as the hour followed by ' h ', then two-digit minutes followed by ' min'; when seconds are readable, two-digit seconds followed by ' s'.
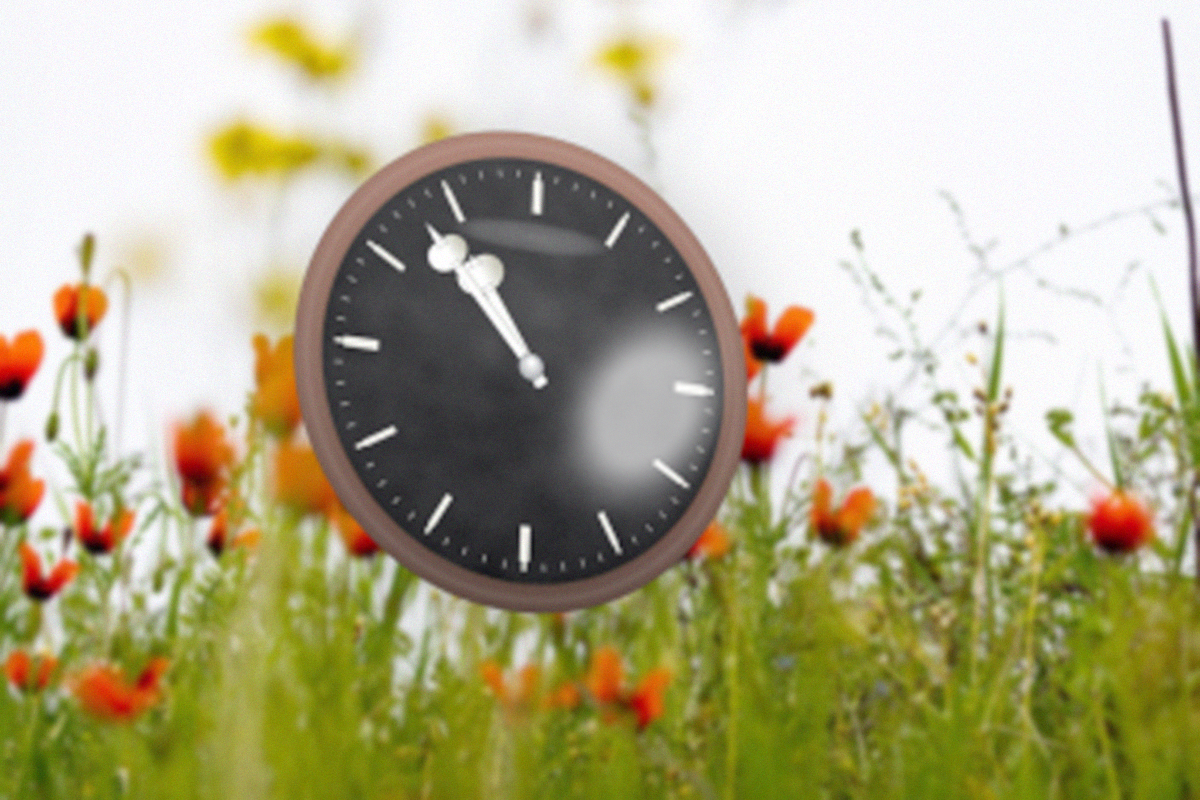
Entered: 10 h 53 min
